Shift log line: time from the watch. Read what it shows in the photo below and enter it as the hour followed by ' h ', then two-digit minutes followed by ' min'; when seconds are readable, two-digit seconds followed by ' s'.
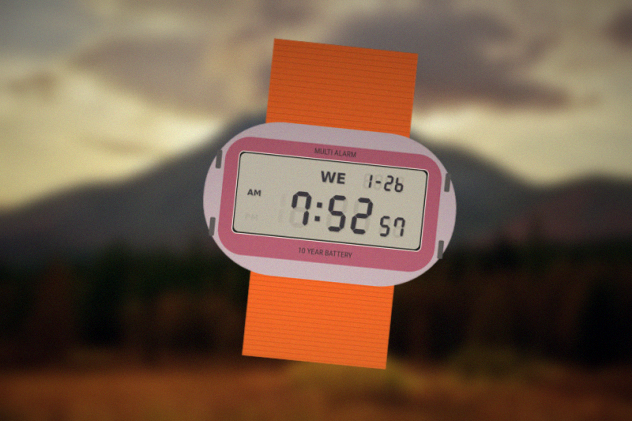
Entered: 7 h 52 min 57 s
